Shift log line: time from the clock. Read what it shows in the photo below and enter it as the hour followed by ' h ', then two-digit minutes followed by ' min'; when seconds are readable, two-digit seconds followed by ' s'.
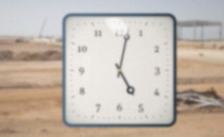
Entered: 5 h 02 min
